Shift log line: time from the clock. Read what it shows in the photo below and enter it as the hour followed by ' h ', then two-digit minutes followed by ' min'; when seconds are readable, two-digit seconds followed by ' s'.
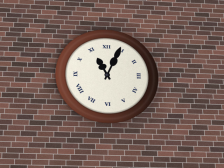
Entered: 11 h 04 min
